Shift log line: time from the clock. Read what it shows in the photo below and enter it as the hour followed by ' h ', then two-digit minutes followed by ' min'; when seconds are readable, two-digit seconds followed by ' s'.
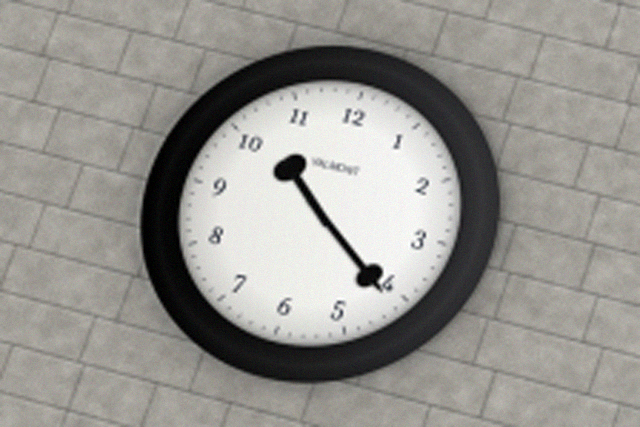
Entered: 10 h 21 min
